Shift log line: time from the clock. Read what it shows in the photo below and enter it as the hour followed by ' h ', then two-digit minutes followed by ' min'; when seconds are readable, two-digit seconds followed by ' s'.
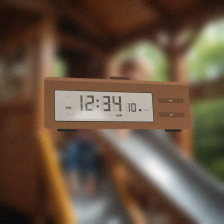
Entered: 12 h 34 min 10 s
